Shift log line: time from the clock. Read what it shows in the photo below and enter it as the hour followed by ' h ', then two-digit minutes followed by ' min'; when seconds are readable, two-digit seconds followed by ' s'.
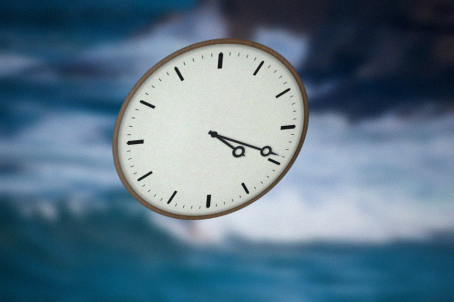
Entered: 4 h 19 min
